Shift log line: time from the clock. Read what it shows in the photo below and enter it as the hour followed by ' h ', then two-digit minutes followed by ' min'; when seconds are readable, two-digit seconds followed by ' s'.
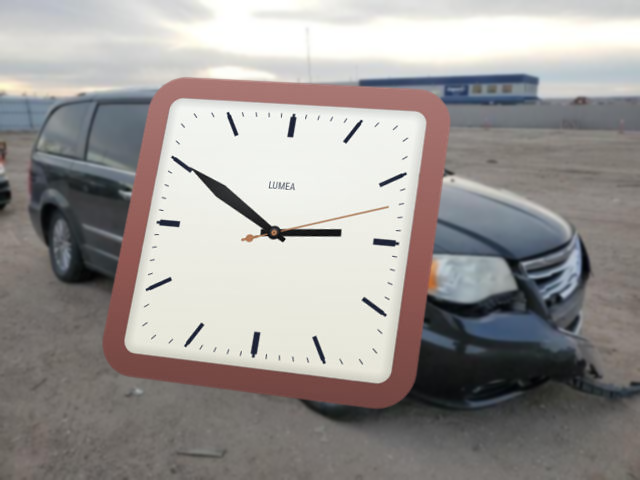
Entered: 2 h 50 min 12 s
